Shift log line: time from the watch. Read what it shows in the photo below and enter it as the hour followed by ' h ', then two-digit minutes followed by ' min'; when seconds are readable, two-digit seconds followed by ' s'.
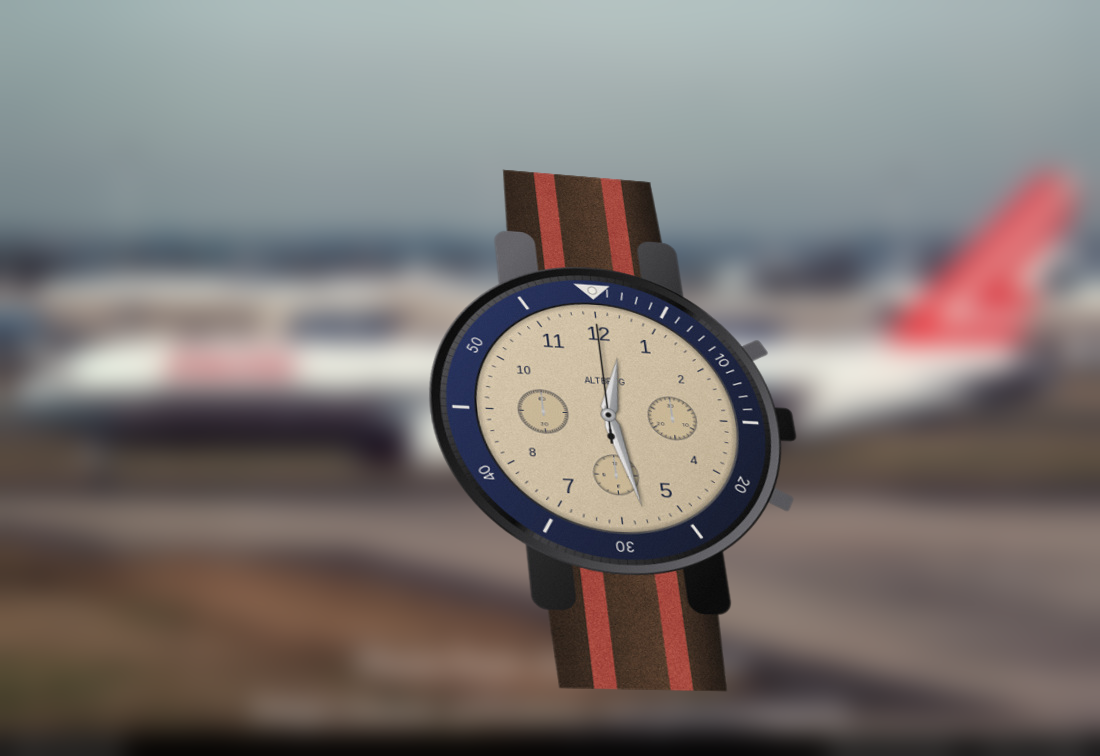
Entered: 12 h 28 min
